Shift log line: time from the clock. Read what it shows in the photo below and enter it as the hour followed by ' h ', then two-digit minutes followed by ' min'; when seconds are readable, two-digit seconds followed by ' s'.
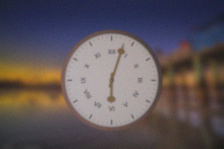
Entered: 6 h 03 min
